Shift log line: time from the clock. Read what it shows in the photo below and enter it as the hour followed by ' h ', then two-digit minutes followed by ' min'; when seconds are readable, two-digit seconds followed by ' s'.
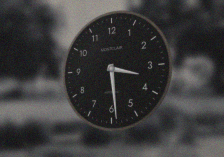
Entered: 3 h 29 min
